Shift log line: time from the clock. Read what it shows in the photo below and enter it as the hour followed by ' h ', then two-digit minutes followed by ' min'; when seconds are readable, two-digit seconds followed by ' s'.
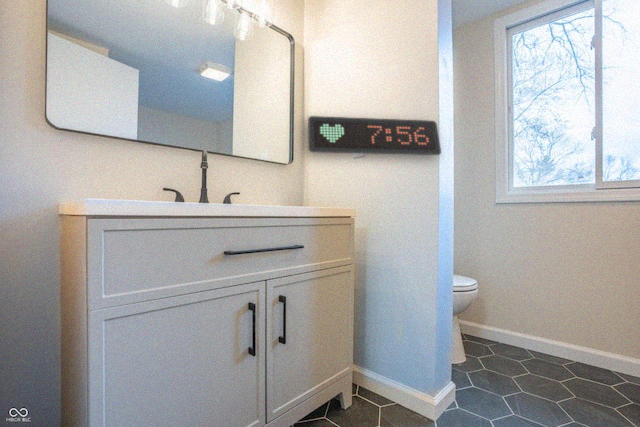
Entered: 7 h 56 min
